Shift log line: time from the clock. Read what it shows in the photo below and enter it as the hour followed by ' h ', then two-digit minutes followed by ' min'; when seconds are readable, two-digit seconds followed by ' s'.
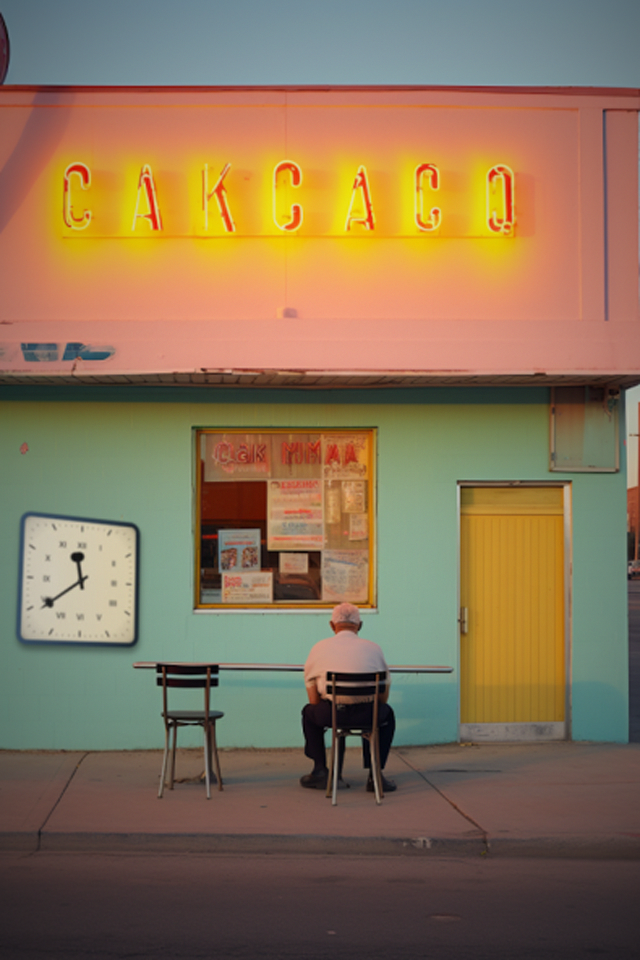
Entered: 11 h 39 min
